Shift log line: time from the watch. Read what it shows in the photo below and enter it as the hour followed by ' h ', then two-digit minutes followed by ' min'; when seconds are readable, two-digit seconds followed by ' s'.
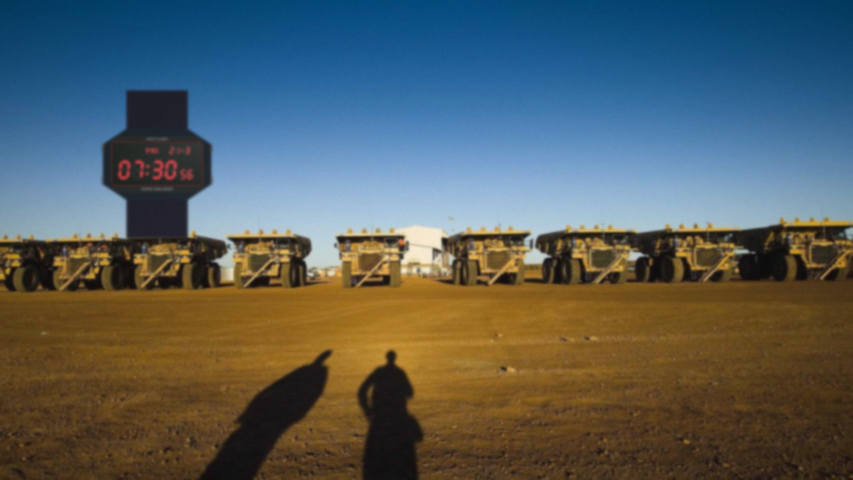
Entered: 7 h 30 min
